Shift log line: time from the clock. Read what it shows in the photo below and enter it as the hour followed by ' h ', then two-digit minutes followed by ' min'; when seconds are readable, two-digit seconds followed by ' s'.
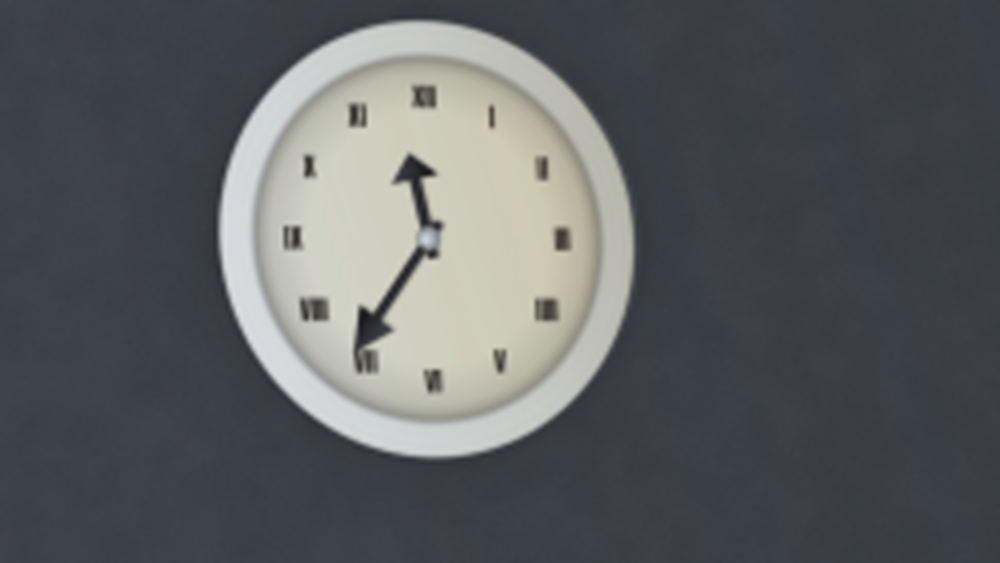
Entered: 11 h 36 min
